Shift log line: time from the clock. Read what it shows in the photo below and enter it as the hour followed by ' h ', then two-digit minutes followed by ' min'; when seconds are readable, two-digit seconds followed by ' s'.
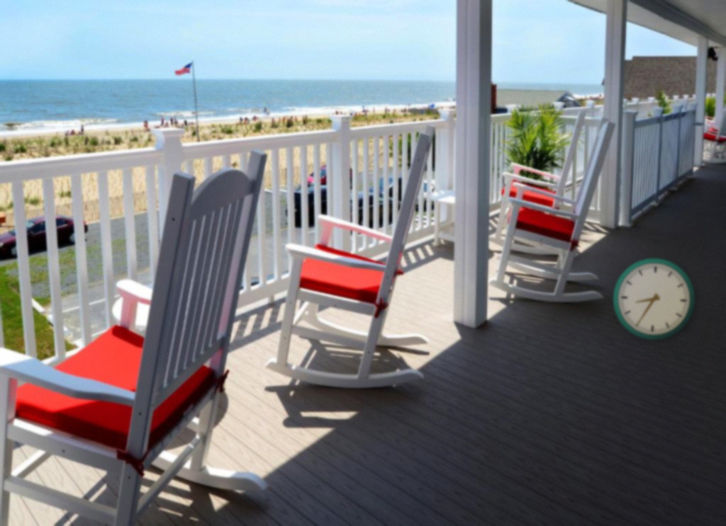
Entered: 8 h 35 min
